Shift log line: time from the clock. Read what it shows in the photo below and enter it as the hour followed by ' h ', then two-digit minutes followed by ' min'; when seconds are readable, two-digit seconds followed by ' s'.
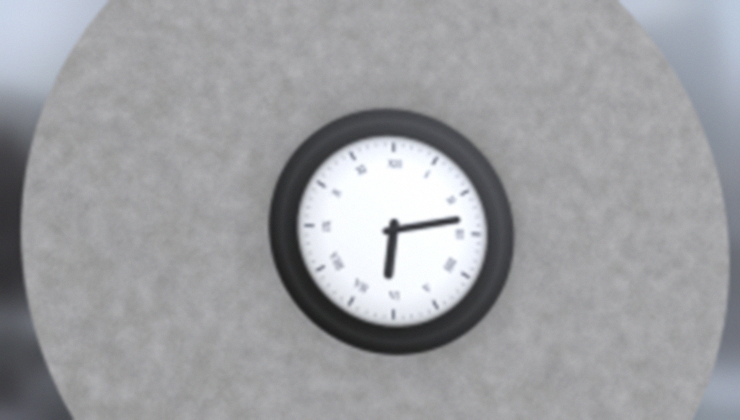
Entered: 6 h 13 min
